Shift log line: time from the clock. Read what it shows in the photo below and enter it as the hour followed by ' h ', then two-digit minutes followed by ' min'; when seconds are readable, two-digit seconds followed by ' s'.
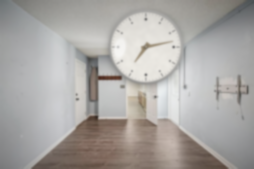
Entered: 7 h 13 min
